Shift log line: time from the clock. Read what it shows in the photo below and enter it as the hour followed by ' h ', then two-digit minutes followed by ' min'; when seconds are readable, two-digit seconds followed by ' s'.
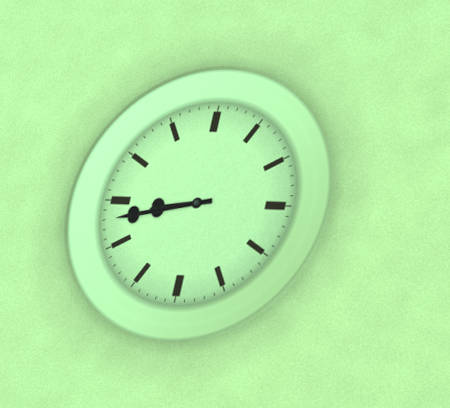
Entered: 8 h 43 min
